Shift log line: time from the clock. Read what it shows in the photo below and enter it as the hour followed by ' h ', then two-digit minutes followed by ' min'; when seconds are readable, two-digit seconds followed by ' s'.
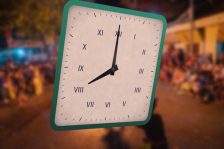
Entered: 8 h 00 min
